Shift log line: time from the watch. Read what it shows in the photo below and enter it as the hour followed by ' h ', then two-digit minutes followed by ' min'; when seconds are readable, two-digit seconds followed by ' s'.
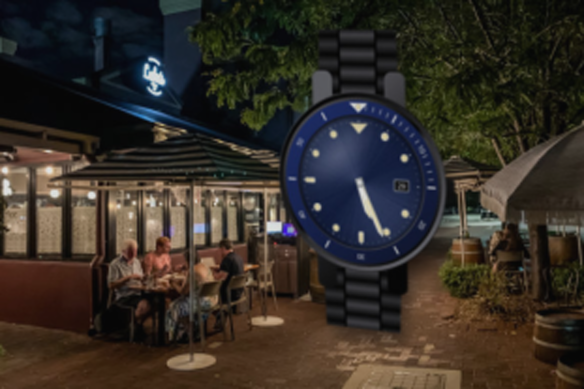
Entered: 5 h 26 min
